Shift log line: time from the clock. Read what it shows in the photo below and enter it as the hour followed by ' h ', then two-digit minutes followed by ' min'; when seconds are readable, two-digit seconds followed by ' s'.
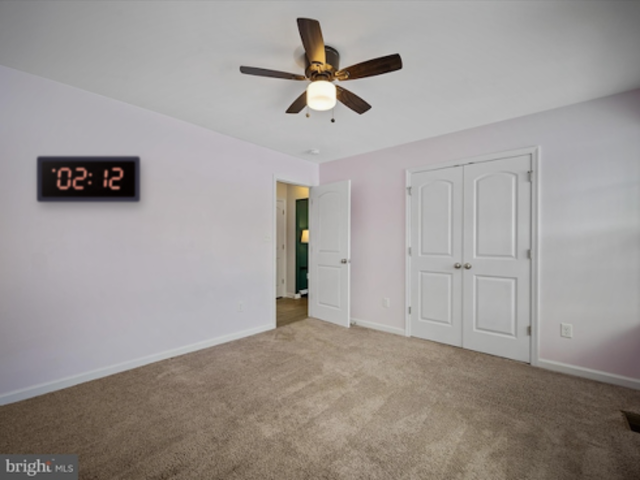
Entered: 2 h 12 min
